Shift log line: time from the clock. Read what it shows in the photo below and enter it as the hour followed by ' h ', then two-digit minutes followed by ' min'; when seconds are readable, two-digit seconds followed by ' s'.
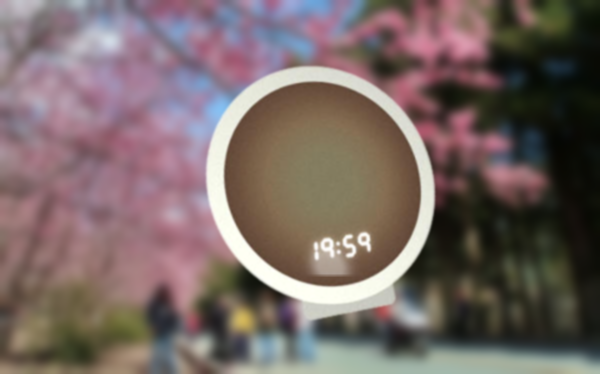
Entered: 19 h 59 min
